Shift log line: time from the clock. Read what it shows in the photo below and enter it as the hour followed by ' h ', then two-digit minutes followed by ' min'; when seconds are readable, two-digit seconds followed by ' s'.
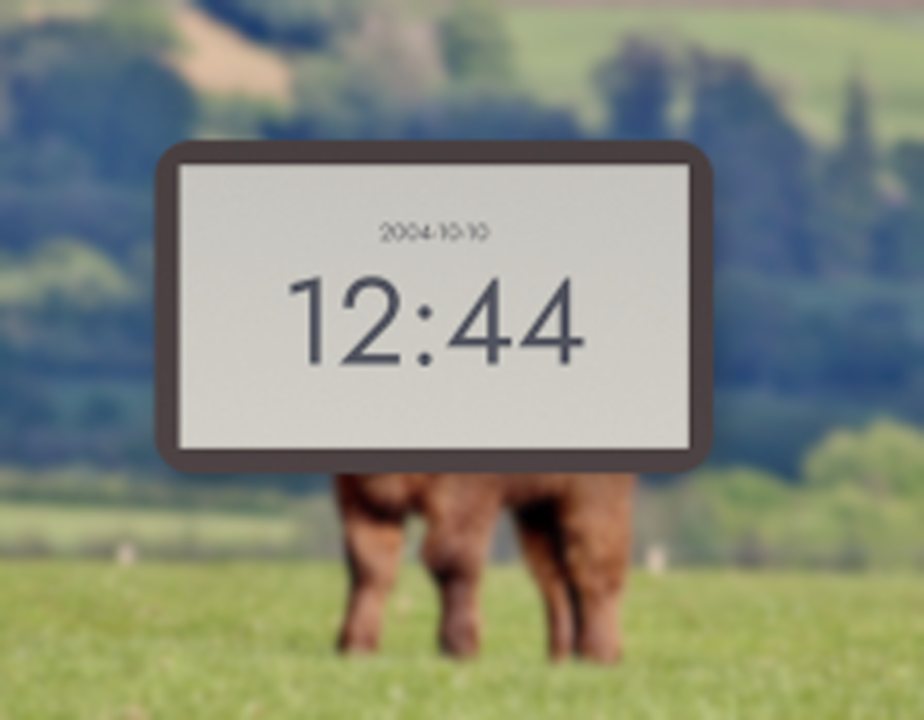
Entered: 12 h 44 min
